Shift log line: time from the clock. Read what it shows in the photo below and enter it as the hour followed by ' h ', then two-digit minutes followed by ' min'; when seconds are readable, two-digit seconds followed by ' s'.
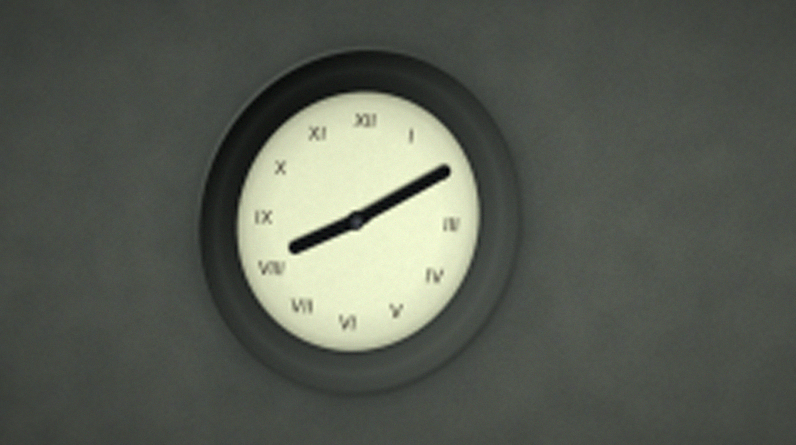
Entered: 8 h 10 min
